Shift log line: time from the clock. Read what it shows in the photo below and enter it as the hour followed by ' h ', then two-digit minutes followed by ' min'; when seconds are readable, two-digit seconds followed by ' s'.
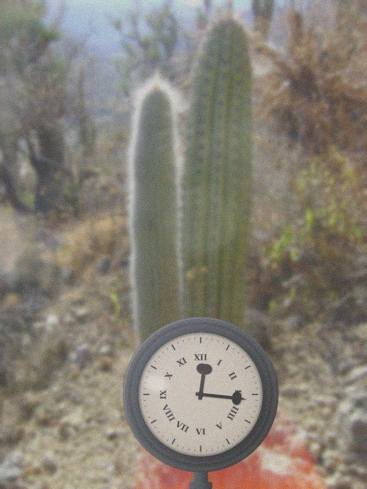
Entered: 12 h 16 min
